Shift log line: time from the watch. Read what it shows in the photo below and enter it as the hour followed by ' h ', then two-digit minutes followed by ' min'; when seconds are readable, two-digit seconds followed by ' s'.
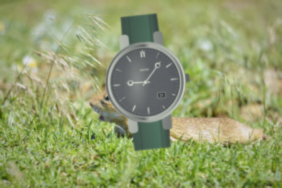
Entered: 9 h 07 min
